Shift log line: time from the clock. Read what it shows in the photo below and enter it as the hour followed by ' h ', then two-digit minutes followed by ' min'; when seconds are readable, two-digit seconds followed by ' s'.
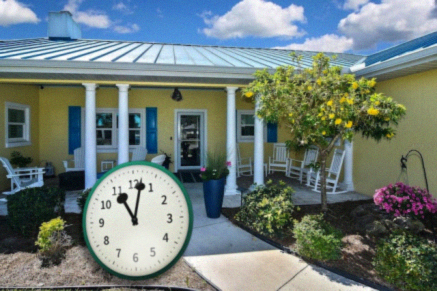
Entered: 11 h 02 min
